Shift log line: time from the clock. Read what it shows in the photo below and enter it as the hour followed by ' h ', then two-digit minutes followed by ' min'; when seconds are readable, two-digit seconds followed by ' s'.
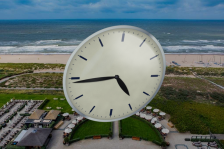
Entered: 4 h 44 min
